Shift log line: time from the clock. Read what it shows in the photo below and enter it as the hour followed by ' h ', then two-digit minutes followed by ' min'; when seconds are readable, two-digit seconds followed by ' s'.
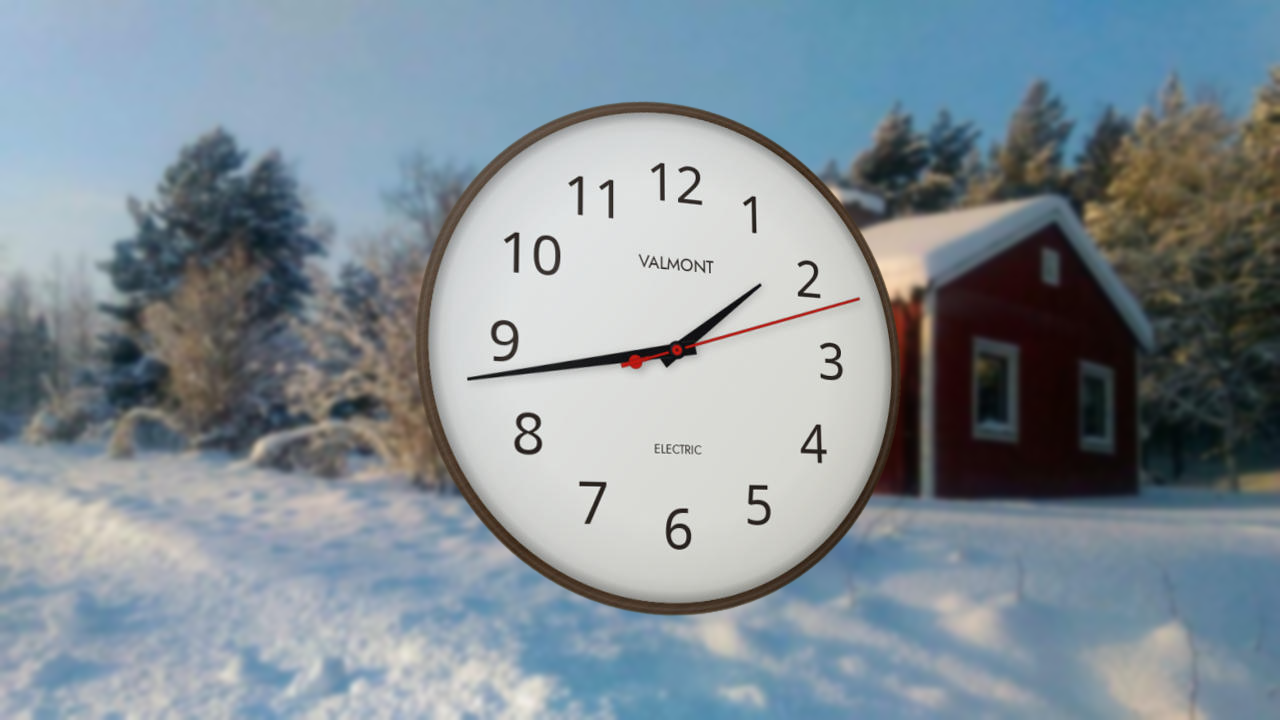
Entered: 1 h 43 min 12 s
